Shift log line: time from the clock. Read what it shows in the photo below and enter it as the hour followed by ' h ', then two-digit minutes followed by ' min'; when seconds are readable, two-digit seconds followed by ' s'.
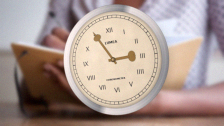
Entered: 2 h 55 min
